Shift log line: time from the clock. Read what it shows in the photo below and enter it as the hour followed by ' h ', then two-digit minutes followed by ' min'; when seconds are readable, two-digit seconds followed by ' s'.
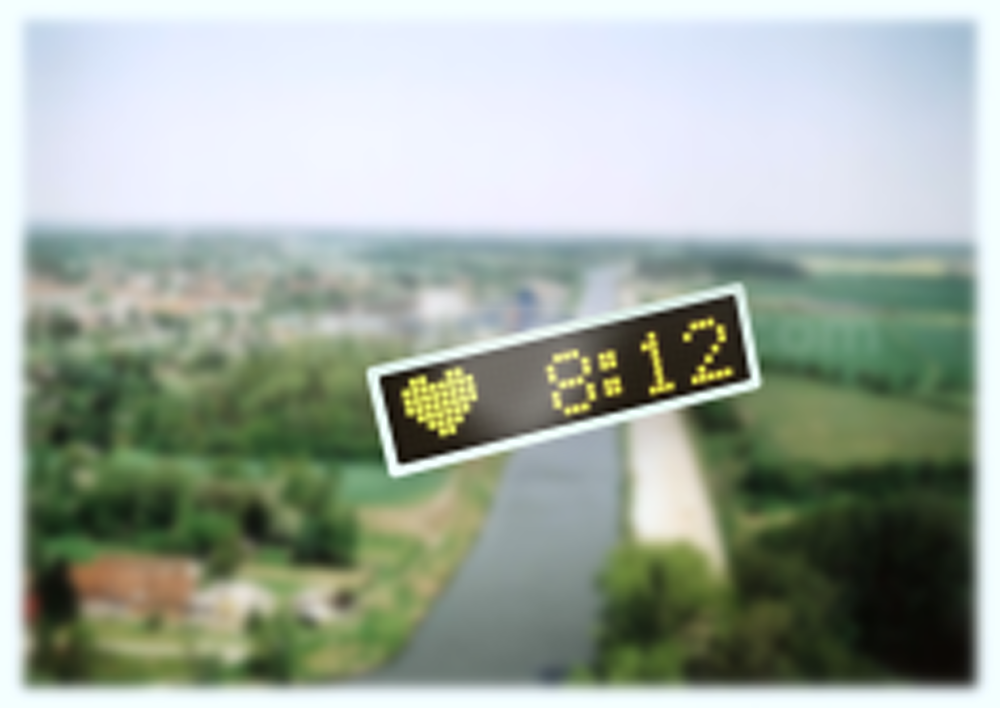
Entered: 8 h 12 min
